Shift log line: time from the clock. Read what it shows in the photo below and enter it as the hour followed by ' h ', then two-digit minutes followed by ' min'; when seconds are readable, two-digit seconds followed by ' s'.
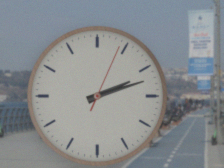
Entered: 2 h 12 min 04 s
